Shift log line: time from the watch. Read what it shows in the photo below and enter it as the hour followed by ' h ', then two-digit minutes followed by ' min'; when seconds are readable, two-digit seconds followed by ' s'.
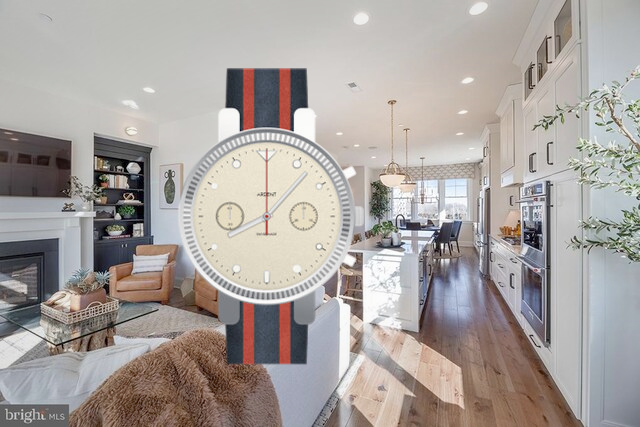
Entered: 8 h 07 min
